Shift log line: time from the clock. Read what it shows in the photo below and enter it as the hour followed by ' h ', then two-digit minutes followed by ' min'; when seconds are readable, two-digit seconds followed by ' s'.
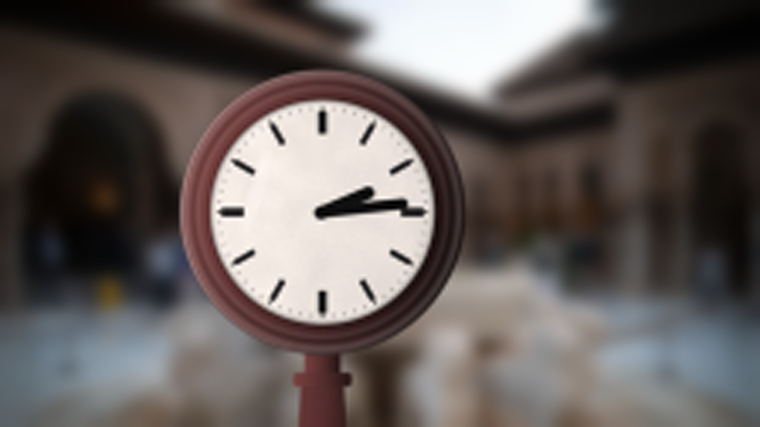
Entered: 2 h 14 min
